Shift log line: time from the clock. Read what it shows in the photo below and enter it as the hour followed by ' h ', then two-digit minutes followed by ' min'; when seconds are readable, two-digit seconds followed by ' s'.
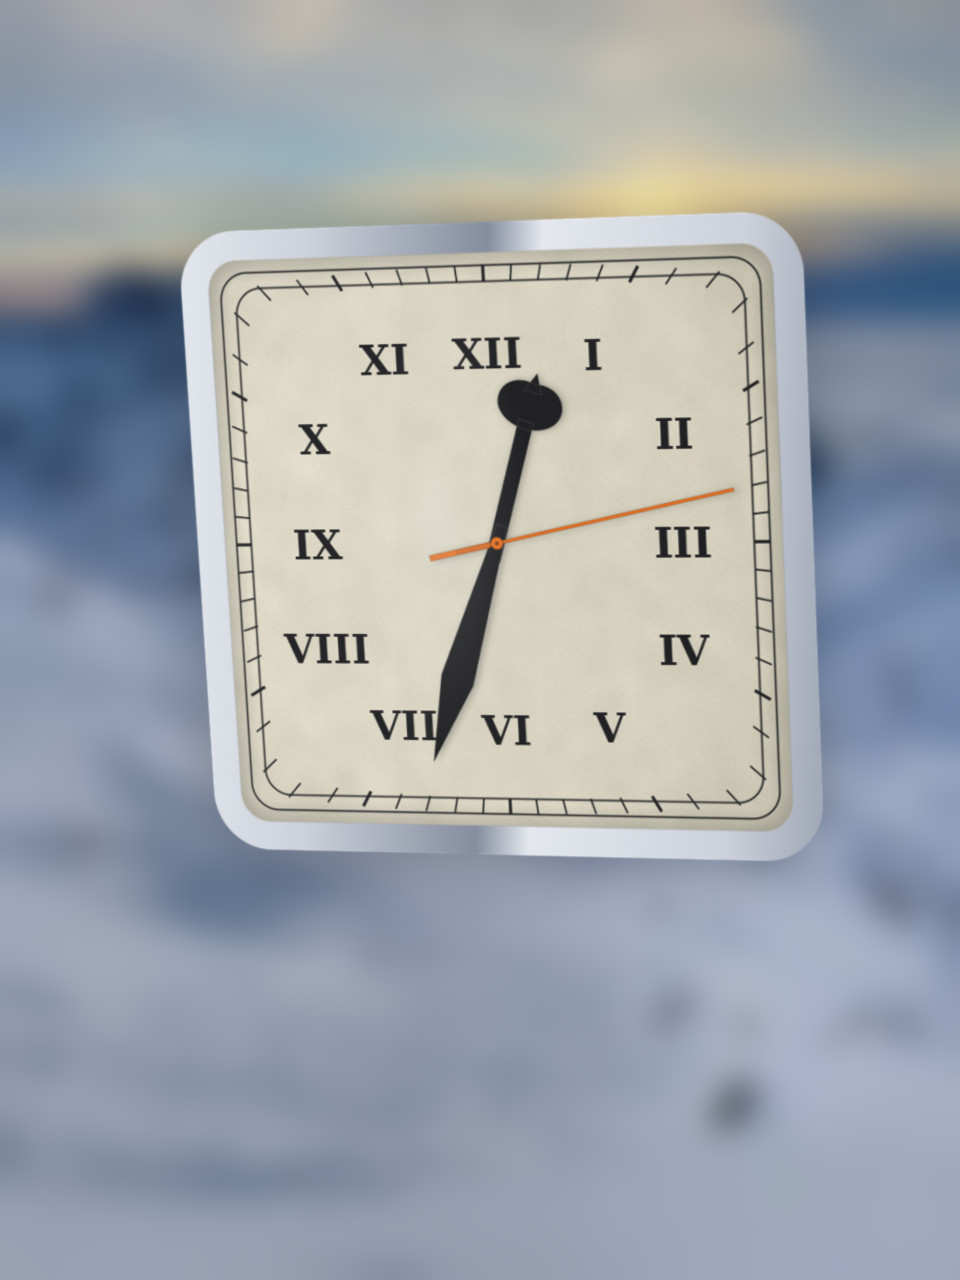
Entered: 12 h 33 min 13 s
